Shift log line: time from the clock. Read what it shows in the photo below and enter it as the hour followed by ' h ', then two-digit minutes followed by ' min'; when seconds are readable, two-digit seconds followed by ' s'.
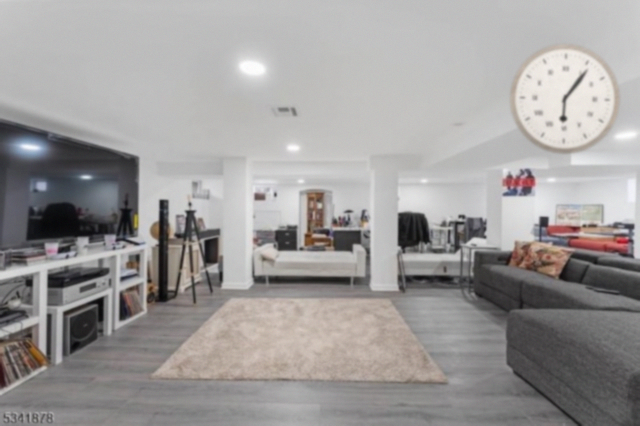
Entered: 6 h 06 min
